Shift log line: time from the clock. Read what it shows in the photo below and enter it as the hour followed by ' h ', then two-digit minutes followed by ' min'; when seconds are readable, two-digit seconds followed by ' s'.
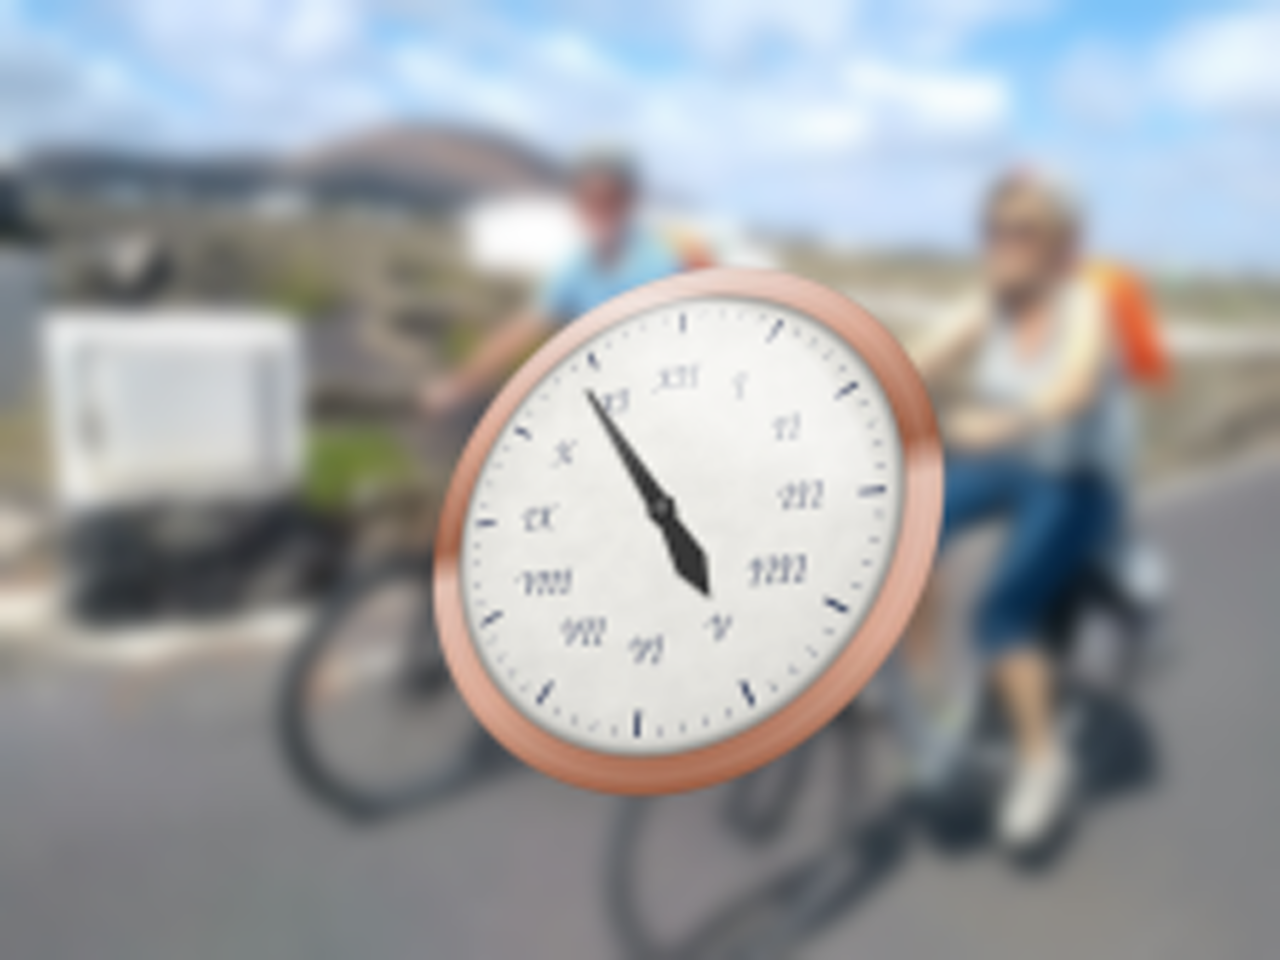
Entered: 4 h 54 min
